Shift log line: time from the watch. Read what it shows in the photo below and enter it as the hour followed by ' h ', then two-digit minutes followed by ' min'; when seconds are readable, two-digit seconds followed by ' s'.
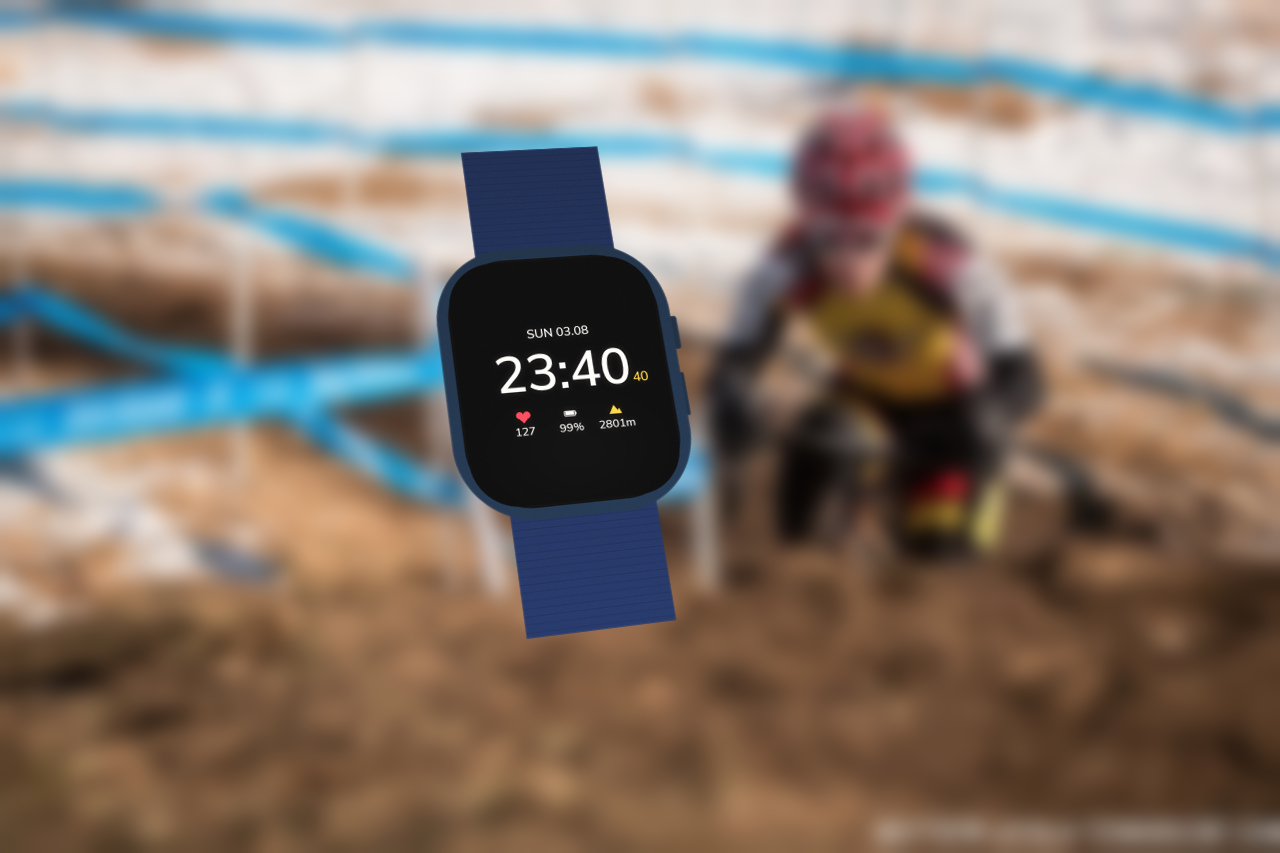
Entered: 23 h 40 min 40 s
